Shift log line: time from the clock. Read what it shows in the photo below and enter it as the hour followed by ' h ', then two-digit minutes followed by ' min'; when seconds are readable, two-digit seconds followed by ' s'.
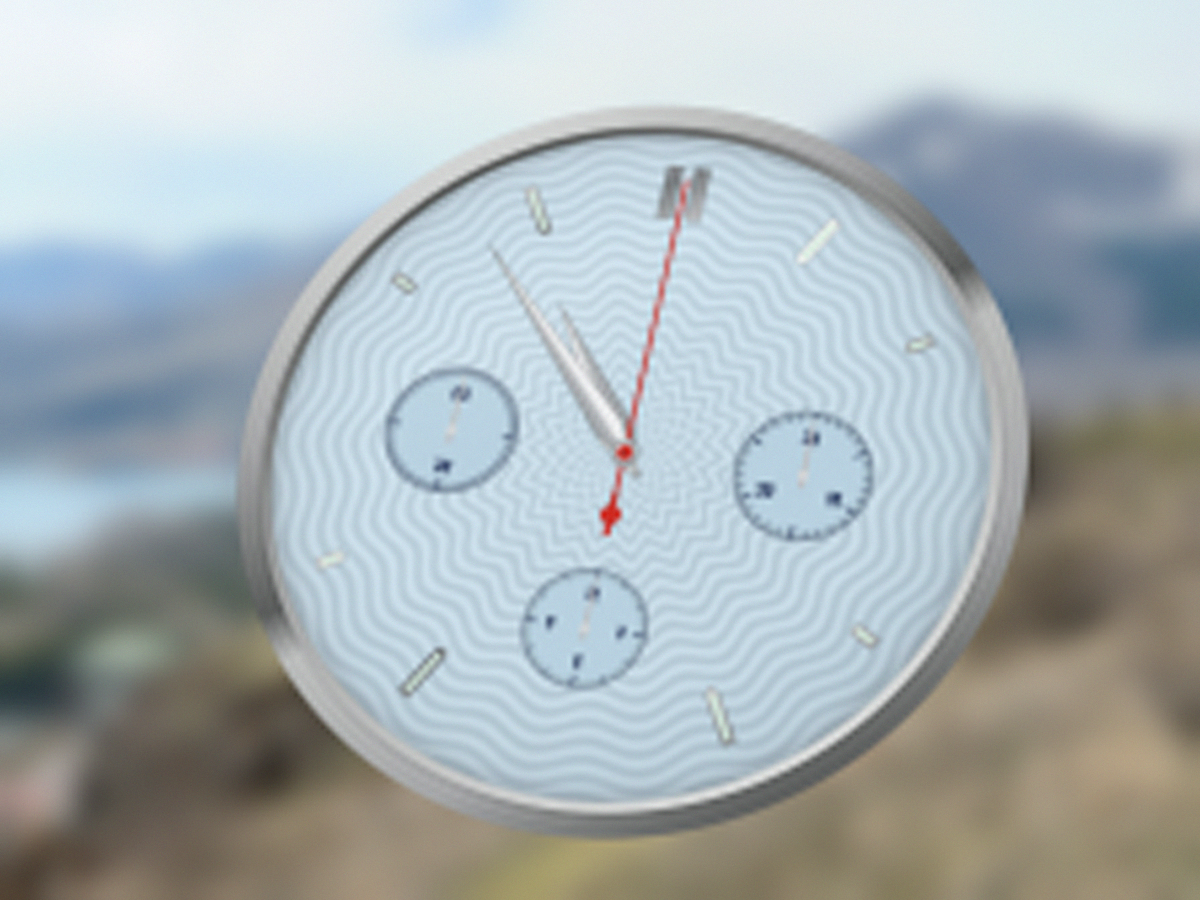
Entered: 10 h 53 min
